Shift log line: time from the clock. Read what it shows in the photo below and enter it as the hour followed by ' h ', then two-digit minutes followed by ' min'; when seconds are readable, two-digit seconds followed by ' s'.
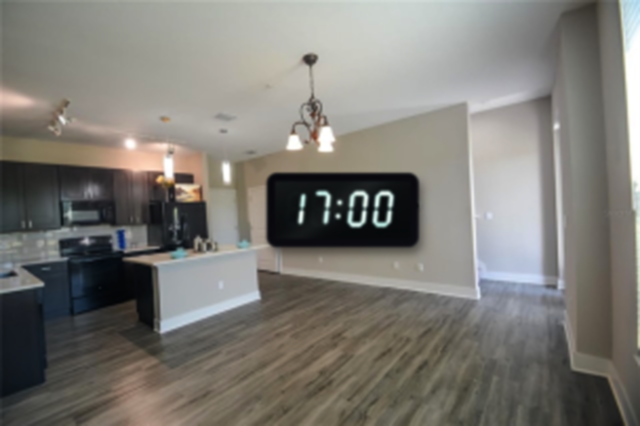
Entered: 17 h 00 min
